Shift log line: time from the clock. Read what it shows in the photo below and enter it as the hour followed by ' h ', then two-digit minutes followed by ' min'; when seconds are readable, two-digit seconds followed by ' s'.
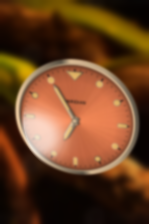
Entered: 6 h 55 min
